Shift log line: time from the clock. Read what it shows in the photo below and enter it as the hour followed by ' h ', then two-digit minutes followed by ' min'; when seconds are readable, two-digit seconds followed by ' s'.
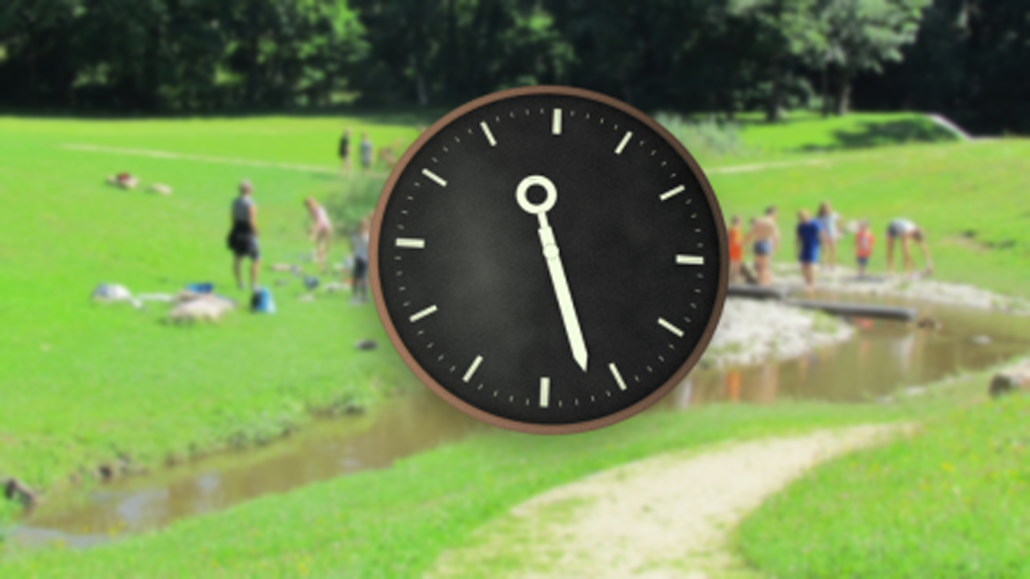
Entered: 11 h 27 min
